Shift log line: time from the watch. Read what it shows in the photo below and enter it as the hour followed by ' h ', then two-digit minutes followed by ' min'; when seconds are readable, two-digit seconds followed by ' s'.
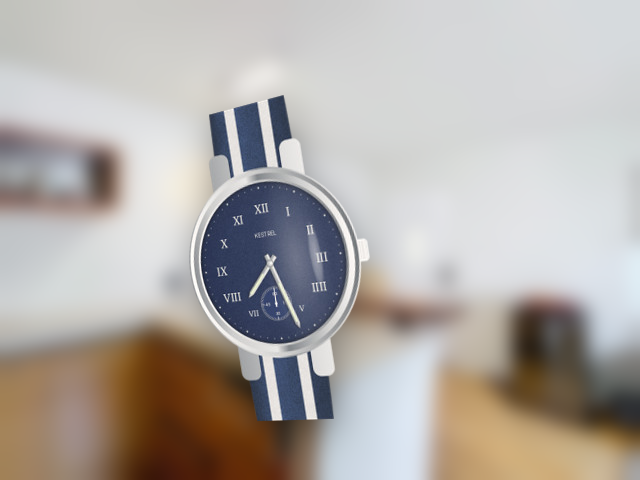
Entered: 7 h 27 min
